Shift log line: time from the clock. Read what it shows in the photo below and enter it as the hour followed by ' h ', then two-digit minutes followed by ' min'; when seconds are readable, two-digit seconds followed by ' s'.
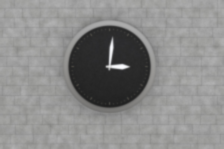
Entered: 3 h 01 min
